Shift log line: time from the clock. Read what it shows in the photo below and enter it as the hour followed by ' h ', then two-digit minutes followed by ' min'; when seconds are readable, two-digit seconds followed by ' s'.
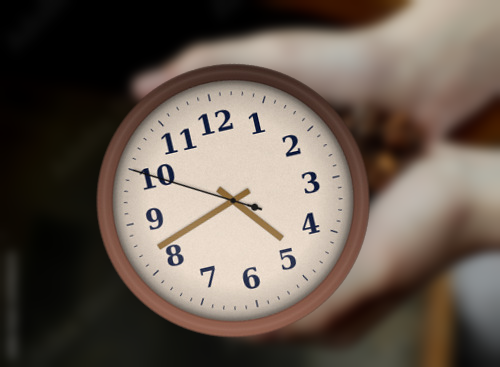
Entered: 4 h 41 min 50 s
